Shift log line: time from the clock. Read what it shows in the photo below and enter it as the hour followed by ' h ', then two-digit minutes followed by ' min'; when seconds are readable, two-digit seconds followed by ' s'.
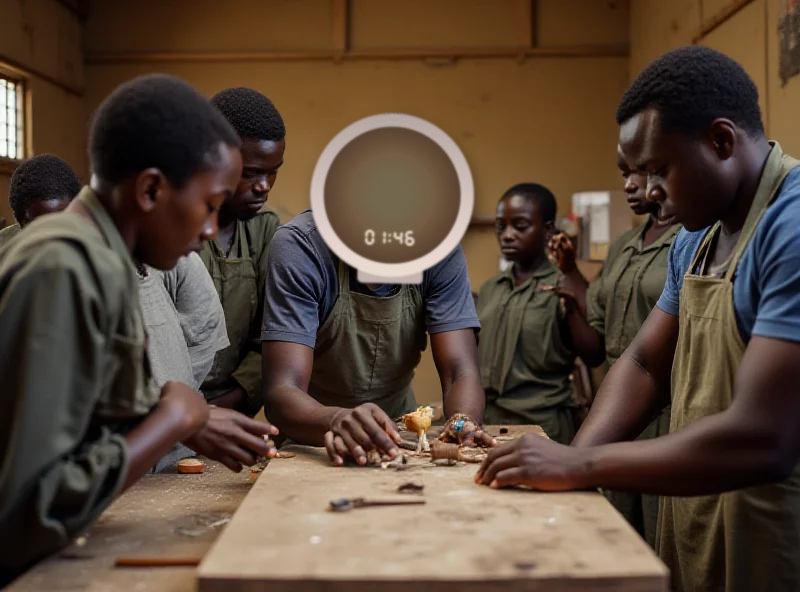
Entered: 1 h 46 min
